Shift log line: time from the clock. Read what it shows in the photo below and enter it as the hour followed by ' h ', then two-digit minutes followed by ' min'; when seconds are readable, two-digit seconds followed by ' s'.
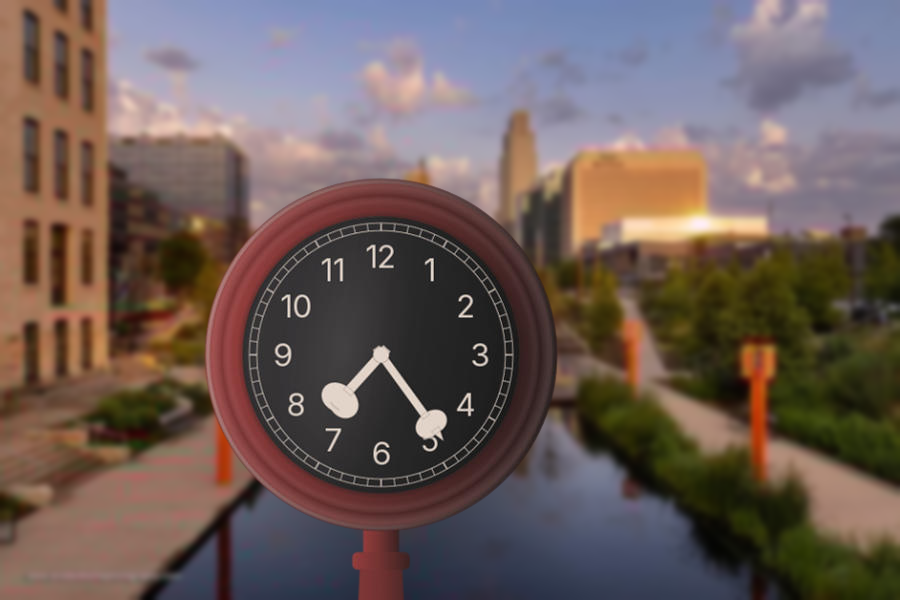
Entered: 7 h 24 min
